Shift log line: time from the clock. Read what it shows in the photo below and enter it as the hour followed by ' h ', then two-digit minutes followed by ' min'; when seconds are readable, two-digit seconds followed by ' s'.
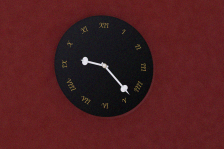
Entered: 9 h 23 min
